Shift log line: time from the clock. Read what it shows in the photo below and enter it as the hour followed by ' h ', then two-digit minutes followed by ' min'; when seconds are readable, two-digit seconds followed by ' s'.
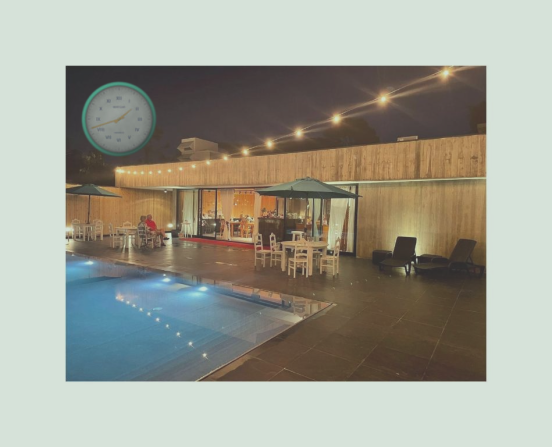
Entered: 1 h 42 min
